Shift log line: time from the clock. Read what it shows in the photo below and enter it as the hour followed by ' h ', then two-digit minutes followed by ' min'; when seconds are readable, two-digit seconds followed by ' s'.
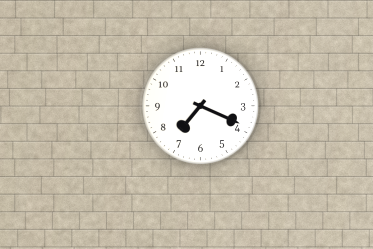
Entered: 7 h 19 min
